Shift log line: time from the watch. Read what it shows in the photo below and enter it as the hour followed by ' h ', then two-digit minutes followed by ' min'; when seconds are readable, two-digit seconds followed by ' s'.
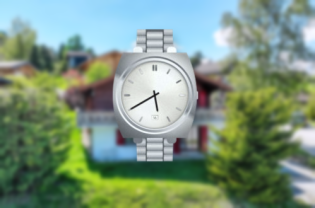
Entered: 5 h 40 min
